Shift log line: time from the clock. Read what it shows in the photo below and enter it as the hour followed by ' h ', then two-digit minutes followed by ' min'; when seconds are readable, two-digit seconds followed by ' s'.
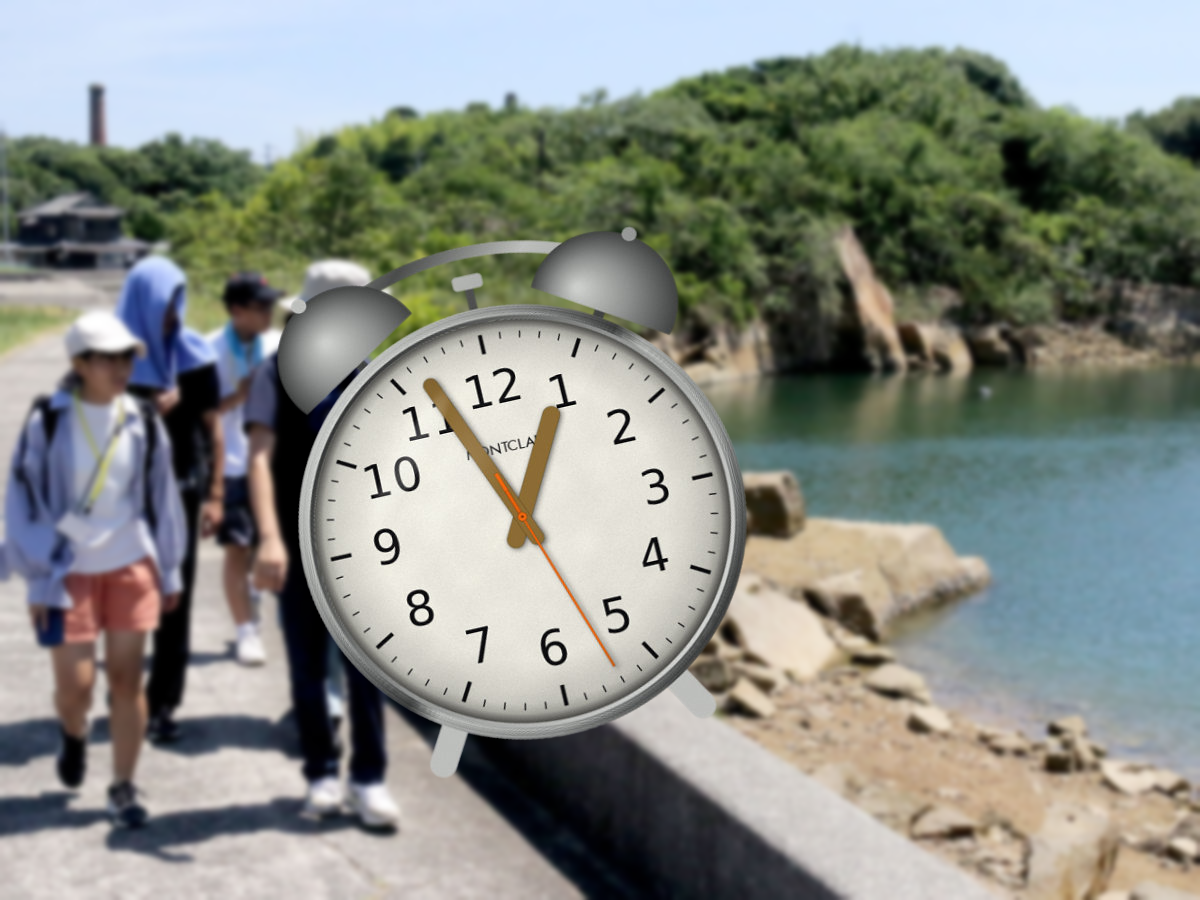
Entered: 12 h 56 min 27 s
